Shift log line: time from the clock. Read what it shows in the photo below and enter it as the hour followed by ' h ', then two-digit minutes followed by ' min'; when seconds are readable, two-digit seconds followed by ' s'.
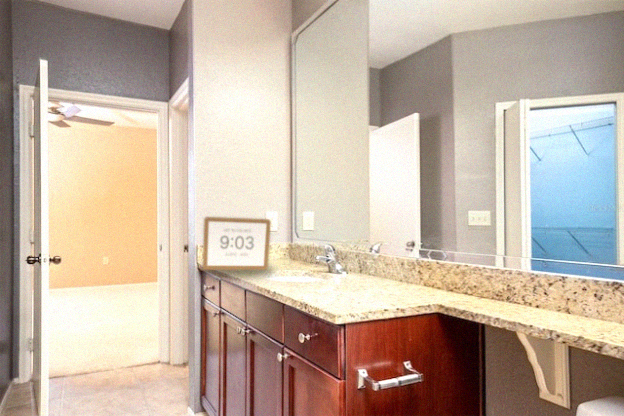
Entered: 9 h 03 min
